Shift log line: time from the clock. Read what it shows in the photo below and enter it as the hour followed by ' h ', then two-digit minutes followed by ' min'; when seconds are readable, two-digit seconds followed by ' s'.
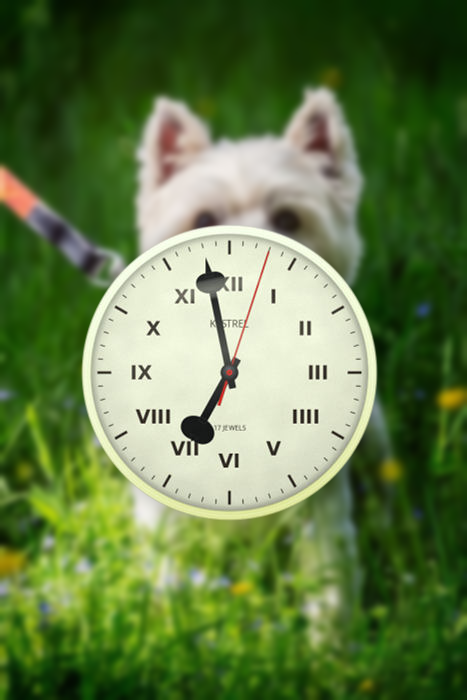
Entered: 6 h 58 min 03 s
